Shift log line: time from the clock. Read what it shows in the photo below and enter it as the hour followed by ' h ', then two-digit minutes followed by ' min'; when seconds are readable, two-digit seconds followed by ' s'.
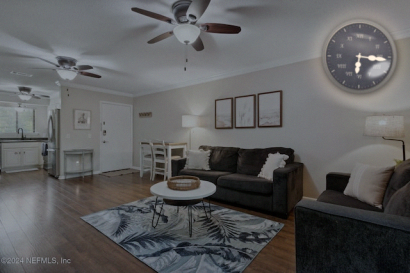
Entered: 6 h 16 min
